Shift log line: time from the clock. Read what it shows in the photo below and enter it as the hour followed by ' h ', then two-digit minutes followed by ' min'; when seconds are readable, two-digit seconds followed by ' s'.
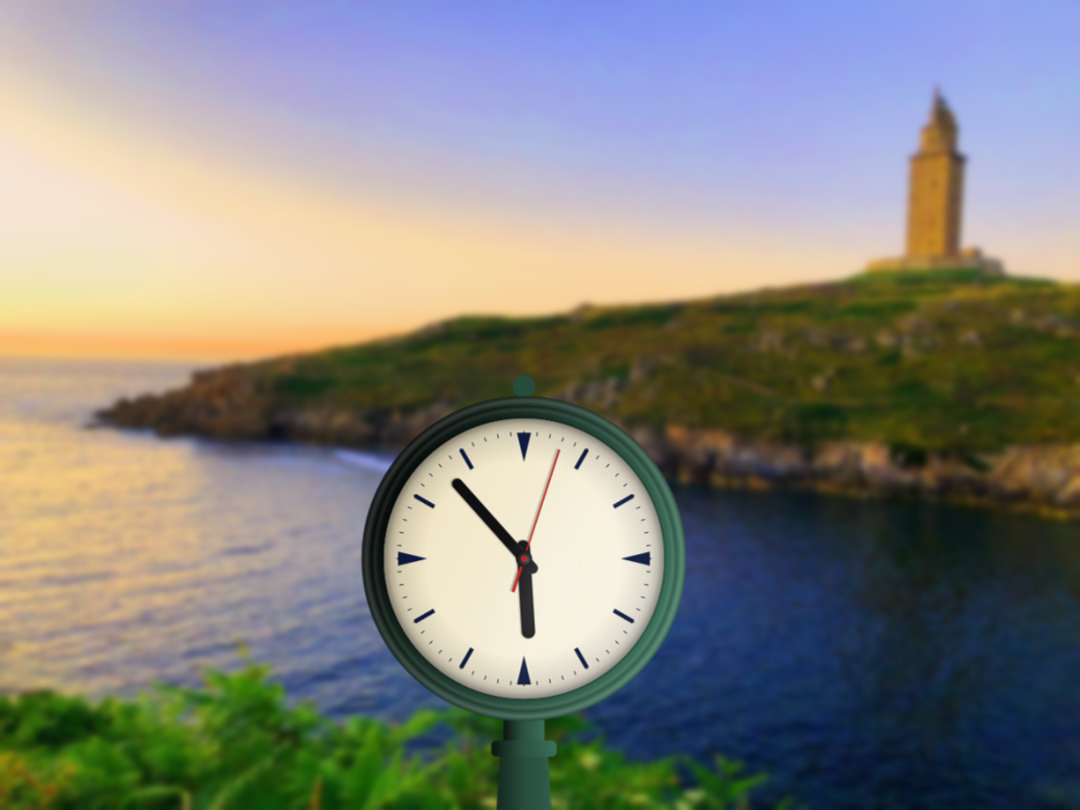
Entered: 5 h 53 min 03 s
